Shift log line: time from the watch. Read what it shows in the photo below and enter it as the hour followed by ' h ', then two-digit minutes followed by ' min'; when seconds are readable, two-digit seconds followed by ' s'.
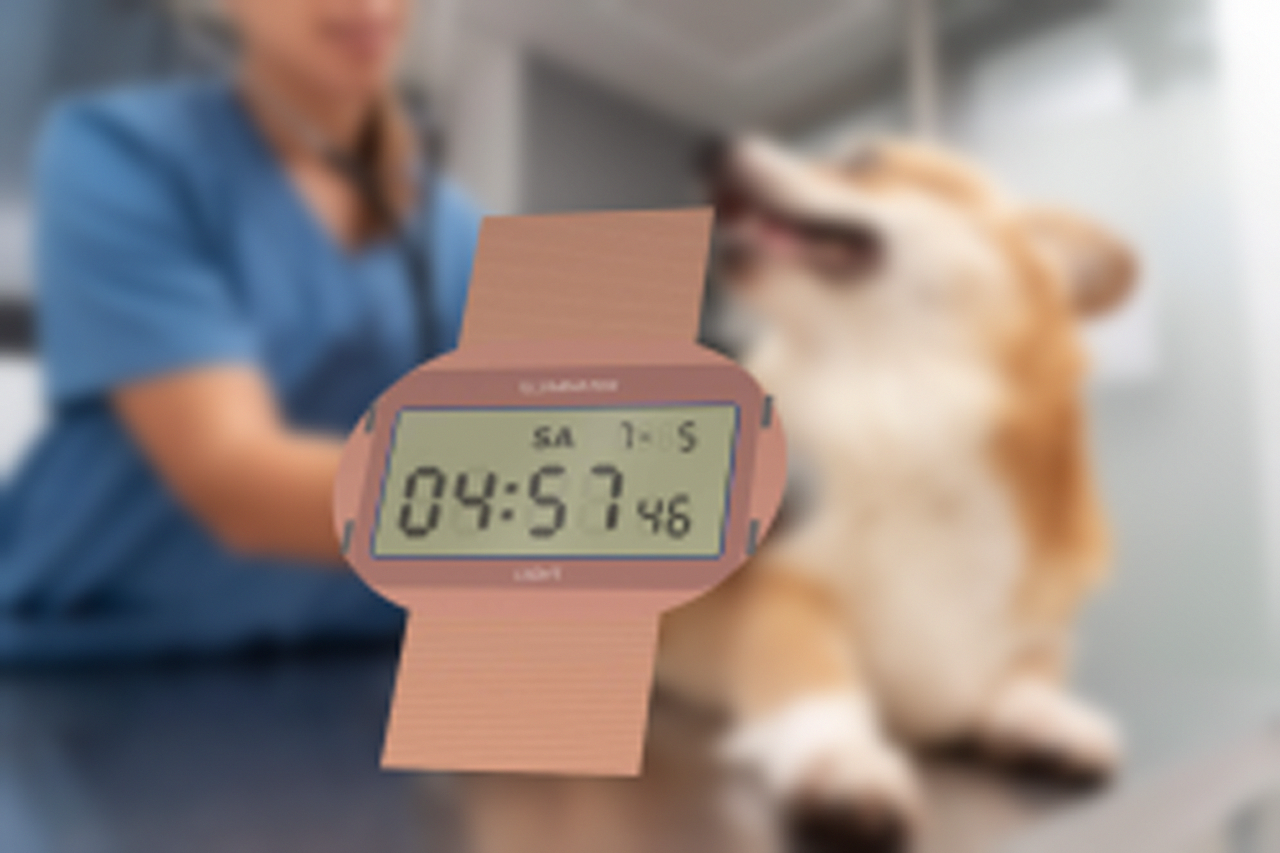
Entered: 4 h 57 min 46 s
